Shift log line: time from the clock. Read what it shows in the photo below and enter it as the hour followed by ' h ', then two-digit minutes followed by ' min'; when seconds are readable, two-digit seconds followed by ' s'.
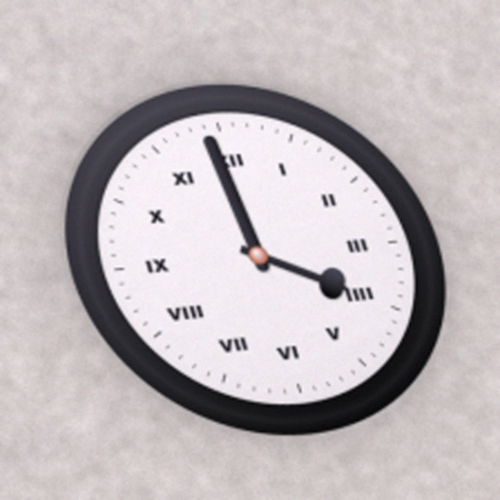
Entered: 3 h 59 min
